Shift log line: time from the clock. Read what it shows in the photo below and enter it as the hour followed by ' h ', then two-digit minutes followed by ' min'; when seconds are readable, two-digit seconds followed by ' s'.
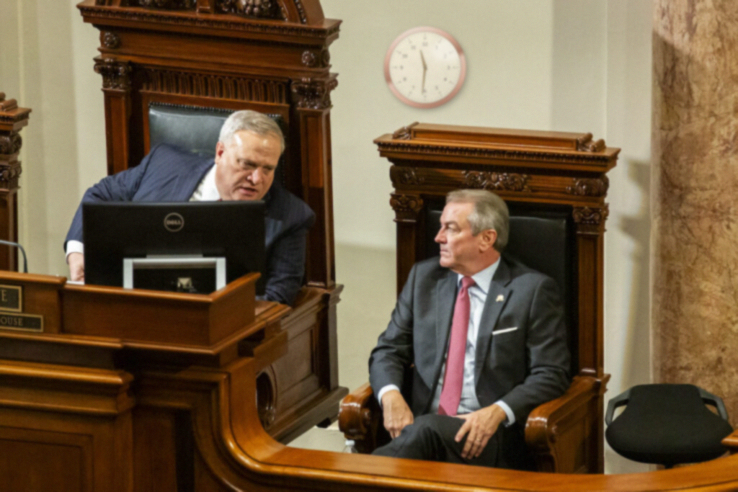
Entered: 11 h 31 min
